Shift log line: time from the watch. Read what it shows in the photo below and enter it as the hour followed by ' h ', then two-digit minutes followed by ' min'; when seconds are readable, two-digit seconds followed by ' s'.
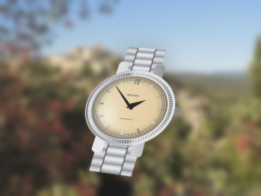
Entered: 1 h 53 min
